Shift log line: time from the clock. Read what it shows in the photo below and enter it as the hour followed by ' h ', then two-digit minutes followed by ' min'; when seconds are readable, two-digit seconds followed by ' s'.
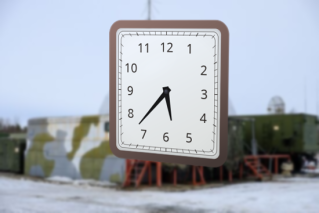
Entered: 5 h 37 min
